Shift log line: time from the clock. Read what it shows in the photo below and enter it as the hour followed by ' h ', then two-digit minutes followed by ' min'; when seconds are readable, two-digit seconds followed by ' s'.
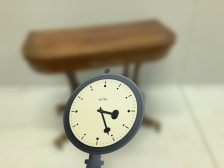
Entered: 3 h 26 min
